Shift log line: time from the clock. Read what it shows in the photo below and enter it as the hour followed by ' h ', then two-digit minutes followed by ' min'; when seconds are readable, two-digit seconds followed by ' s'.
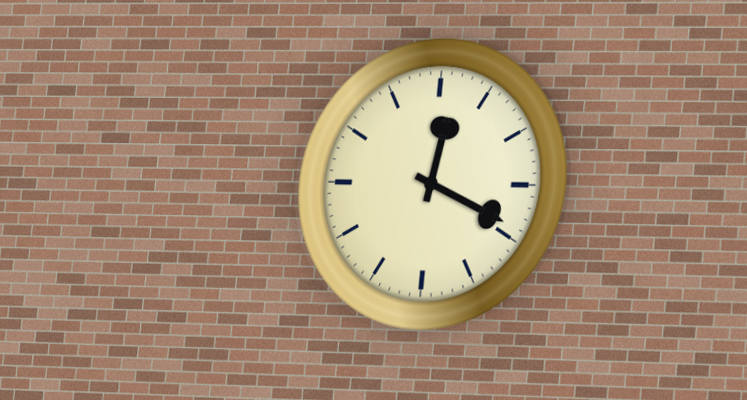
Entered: 12 h 19 min
